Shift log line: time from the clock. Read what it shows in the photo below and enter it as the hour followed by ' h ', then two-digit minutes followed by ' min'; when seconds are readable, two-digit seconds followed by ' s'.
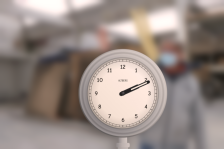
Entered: 2 h 11 min
